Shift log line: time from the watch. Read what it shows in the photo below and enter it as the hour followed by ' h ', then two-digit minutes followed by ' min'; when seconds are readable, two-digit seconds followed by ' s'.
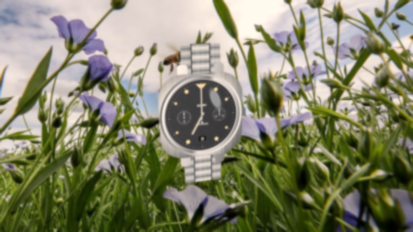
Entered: 7 h 00 min
